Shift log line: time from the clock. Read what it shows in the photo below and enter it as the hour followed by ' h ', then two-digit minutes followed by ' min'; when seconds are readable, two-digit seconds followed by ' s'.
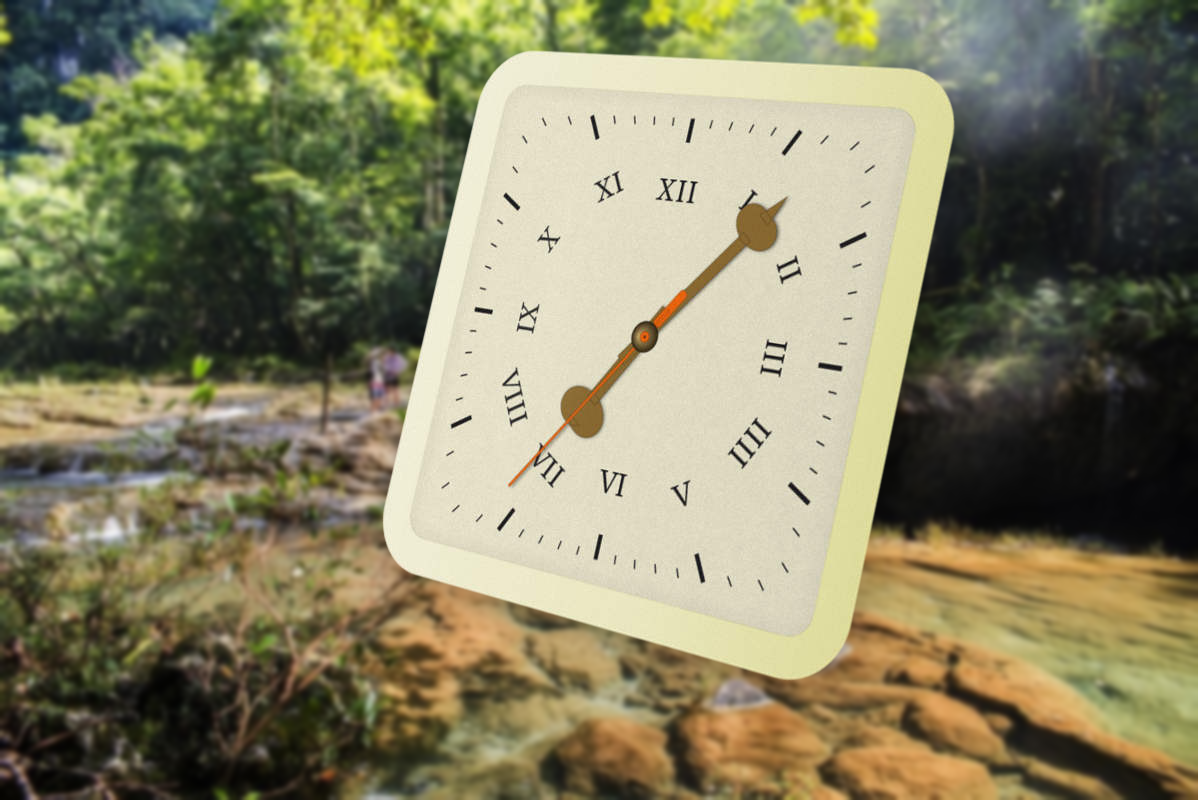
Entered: 7 h 06 min 36 s
